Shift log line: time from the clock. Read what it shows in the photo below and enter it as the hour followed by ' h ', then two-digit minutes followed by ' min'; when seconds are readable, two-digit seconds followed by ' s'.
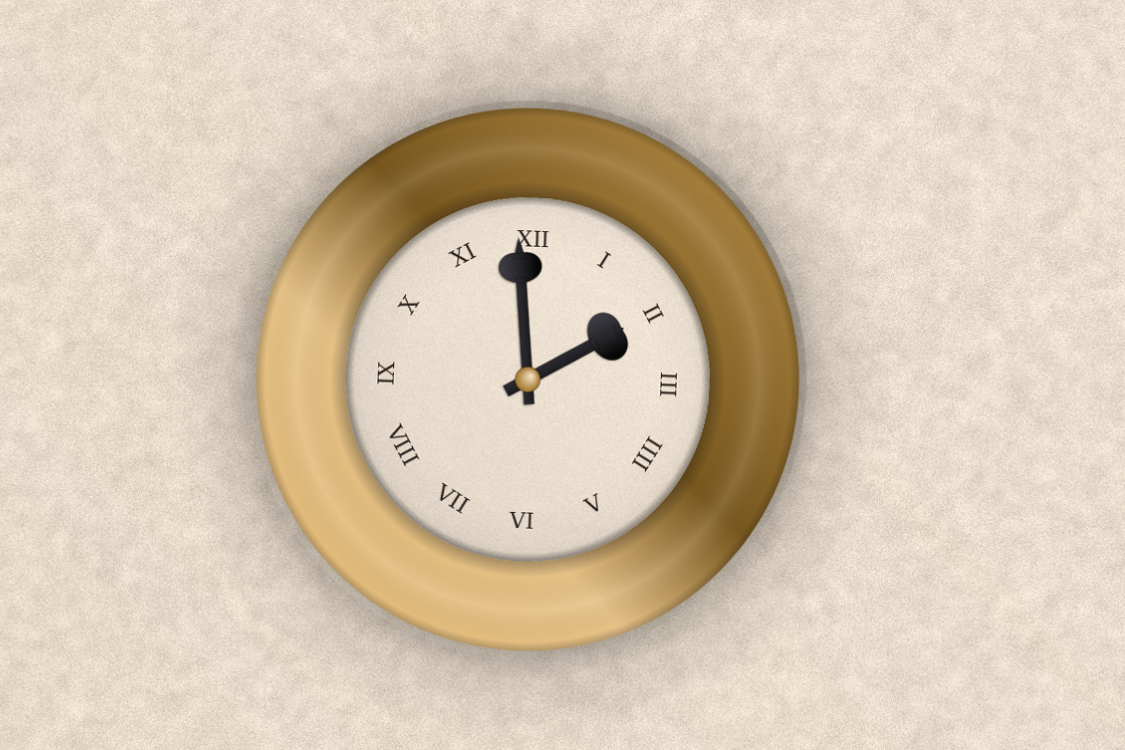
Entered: 1 h 59 min
